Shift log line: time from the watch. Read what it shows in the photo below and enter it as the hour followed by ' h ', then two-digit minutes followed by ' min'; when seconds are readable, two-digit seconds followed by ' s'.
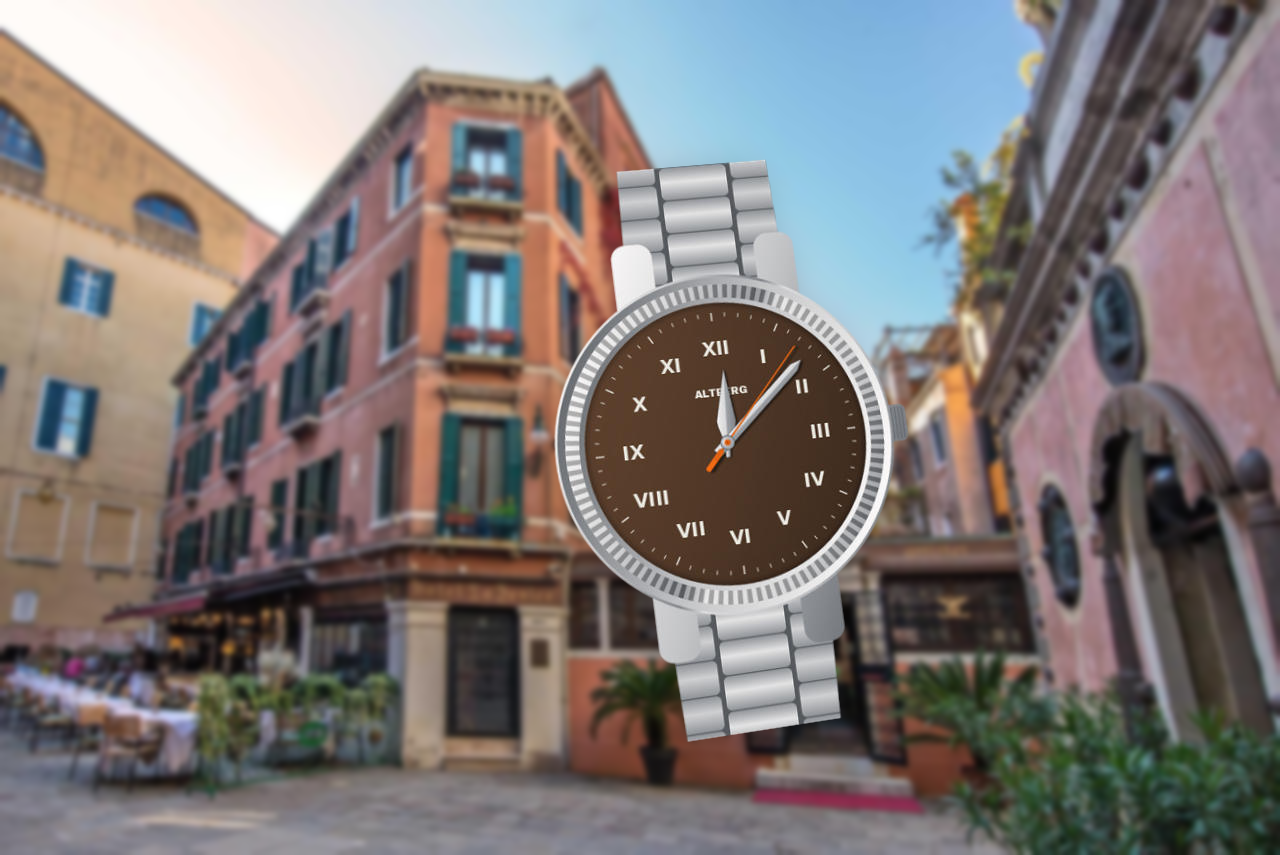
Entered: 12 h 08 min 07 s
